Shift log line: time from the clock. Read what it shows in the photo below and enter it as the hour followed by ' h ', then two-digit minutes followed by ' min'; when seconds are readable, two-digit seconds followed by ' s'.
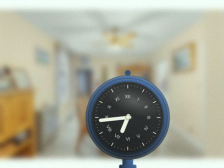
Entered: 6 h 44 min
